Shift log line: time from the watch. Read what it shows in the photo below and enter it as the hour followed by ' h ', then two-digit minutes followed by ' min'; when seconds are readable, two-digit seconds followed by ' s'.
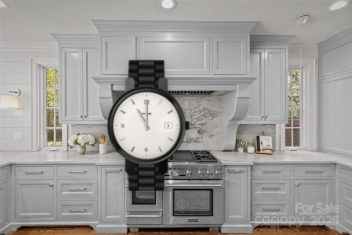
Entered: 11 h 00 min
